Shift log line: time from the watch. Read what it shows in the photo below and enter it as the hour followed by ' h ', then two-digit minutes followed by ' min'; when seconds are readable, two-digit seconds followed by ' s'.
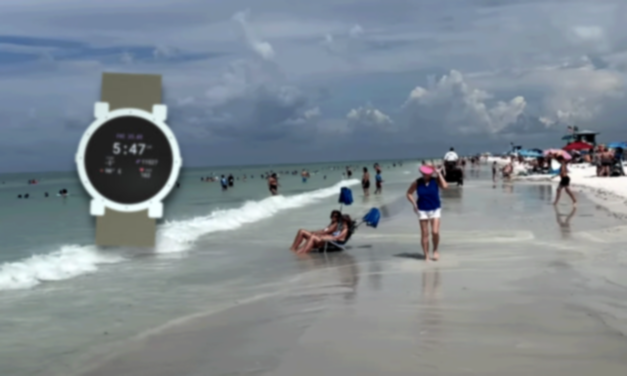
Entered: 5 h 47 min
